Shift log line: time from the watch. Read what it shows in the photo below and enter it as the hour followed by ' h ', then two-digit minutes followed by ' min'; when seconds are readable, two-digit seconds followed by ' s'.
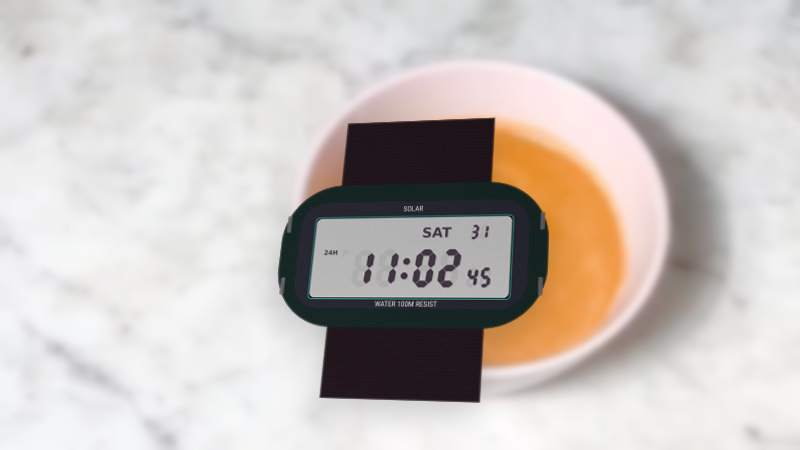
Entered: 11 h 02 min 45 s
